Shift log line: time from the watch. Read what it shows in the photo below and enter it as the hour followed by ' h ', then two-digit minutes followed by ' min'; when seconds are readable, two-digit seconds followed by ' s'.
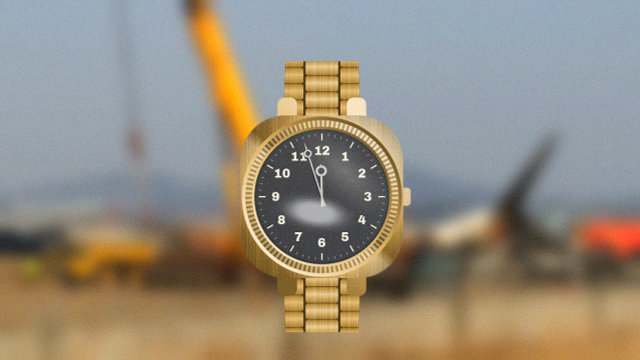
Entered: 11 h 57 min
